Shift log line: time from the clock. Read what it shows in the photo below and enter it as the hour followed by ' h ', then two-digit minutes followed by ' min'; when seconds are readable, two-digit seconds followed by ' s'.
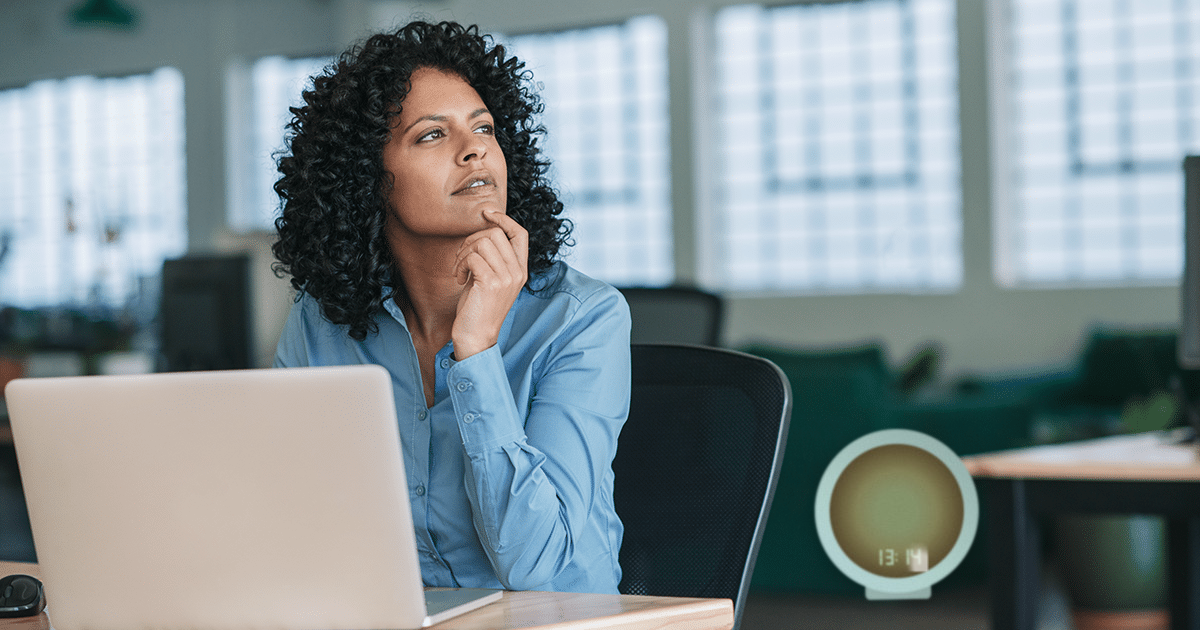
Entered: 13 h 14 min
